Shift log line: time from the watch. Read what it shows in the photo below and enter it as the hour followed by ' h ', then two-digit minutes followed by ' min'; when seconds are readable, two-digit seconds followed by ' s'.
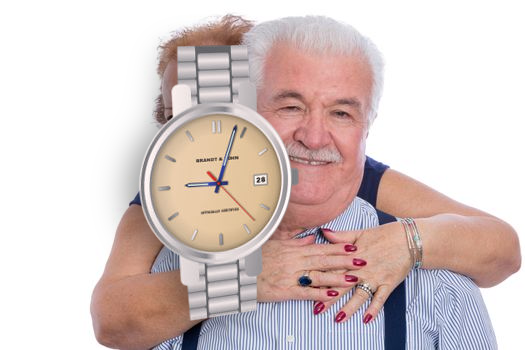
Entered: 9 h 03 min 23 s
